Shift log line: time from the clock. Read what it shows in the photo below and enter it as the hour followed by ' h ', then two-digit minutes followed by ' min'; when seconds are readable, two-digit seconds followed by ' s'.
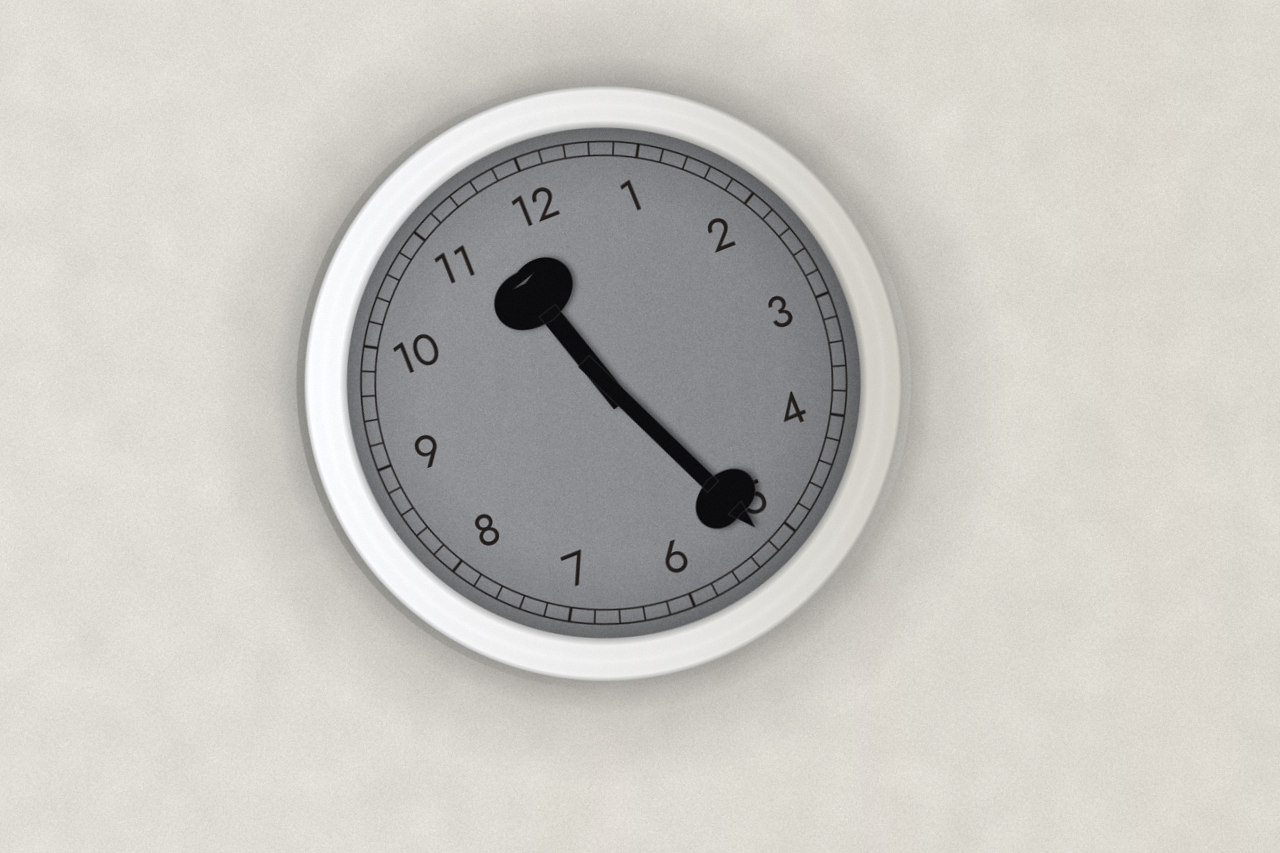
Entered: 11 h 26 min
